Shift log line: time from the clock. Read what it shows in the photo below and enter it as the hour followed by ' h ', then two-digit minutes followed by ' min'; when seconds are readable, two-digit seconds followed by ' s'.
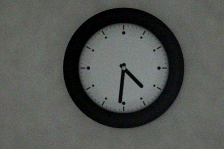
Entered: 4 h 31 min
